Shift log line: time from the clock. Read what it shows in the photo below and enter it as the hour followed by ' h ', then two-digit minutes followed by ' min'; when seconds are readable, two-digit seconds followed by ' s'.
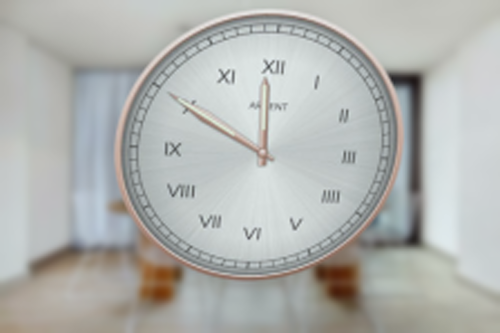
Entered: 11 h 50 min
